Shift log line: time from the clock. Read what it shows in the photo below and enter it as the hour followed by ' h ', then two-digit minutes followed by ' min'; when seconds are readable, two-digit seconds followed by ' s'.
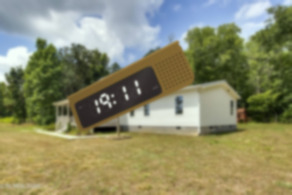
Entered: 19 h 11 min
